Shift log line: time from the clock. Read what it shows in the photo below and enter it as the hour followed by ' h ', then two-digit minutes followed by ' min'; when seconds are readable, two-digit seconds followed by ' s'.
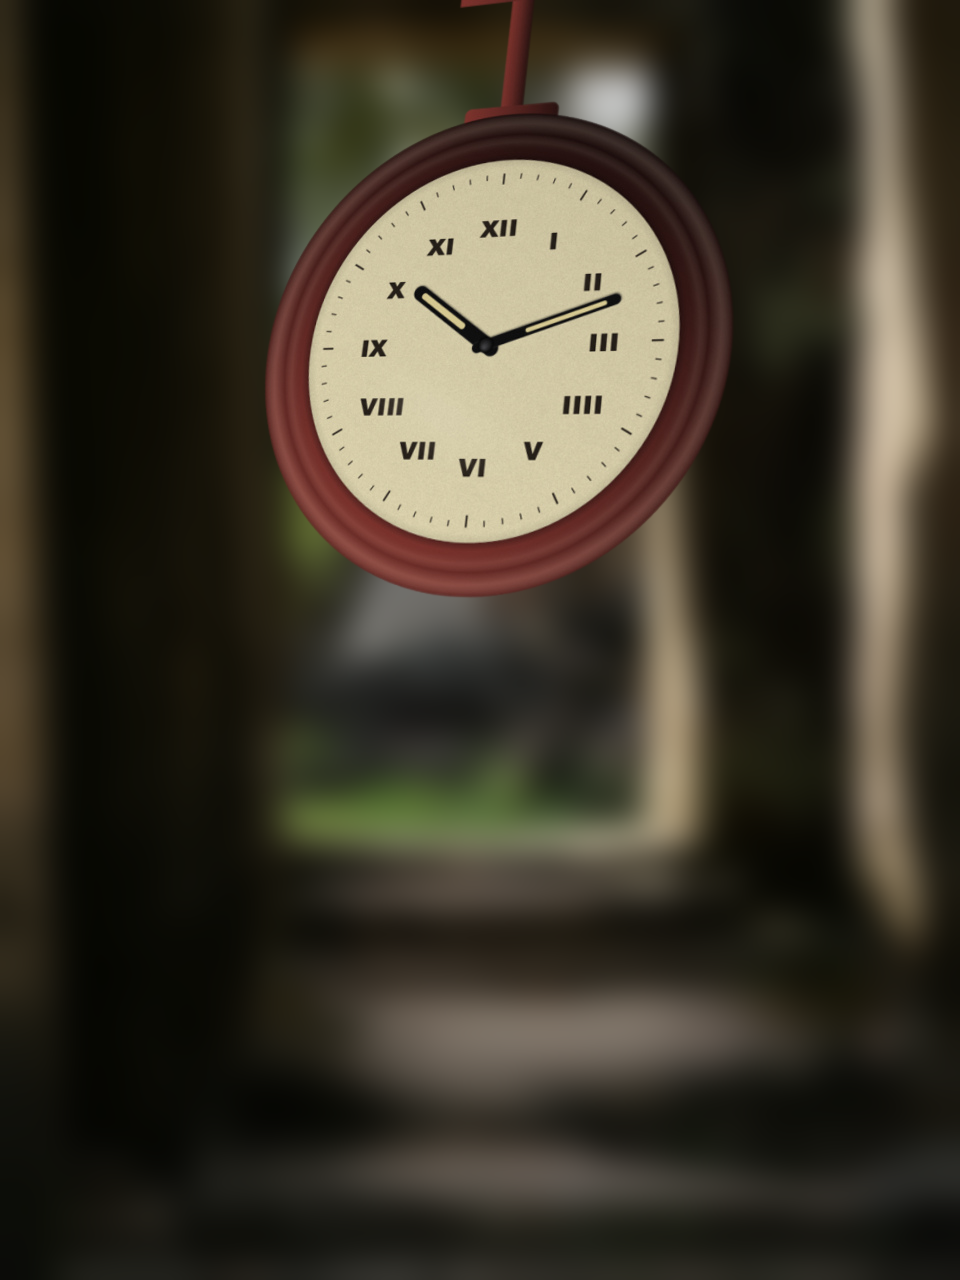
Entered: 10 h 12 min
